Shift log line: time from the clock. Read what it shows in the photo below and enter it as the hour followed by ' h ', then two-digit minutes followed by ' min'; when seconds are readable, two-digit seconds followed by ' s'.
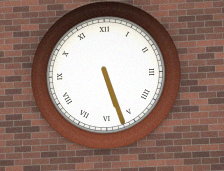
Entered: 5 h 27 min
